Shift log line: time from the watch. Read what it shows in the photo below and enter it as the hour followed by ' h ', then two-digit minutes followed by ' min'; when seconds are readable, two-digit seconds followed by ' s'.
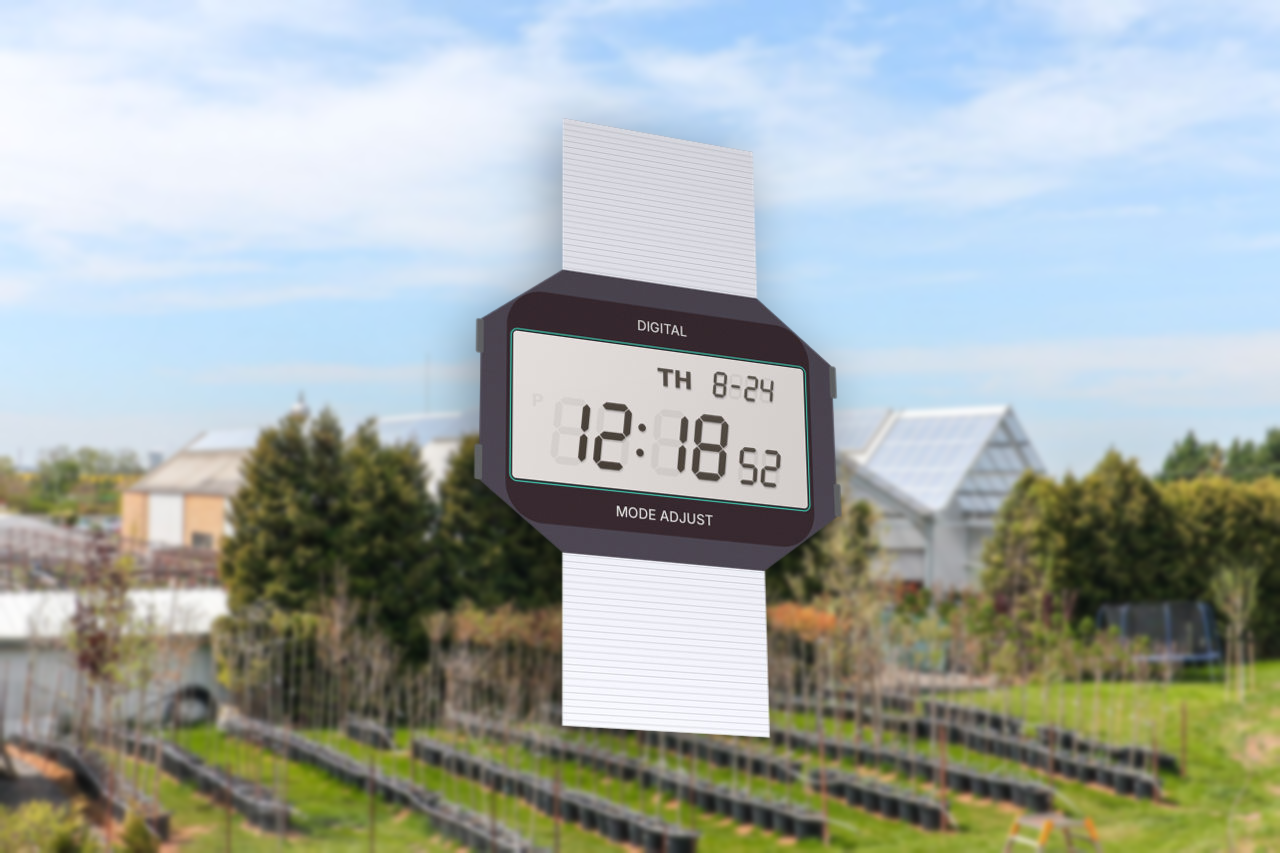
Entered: 12 h 18 min 52 s
